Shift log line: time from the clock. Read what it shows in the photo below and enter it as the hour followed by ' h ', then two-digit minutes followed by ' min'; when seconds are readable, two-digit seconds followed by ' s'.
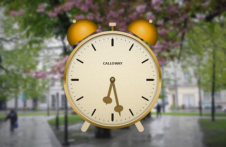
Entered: 6 h 28 min
